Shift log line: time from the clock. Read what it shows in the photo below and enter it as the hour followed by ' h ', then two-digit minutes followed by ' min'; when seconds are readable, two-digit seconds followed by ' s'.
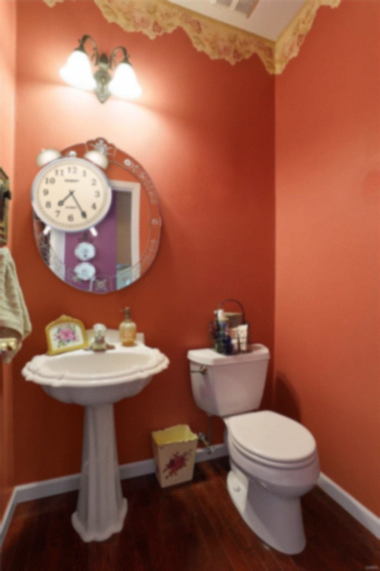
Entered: 7 h 25 min
